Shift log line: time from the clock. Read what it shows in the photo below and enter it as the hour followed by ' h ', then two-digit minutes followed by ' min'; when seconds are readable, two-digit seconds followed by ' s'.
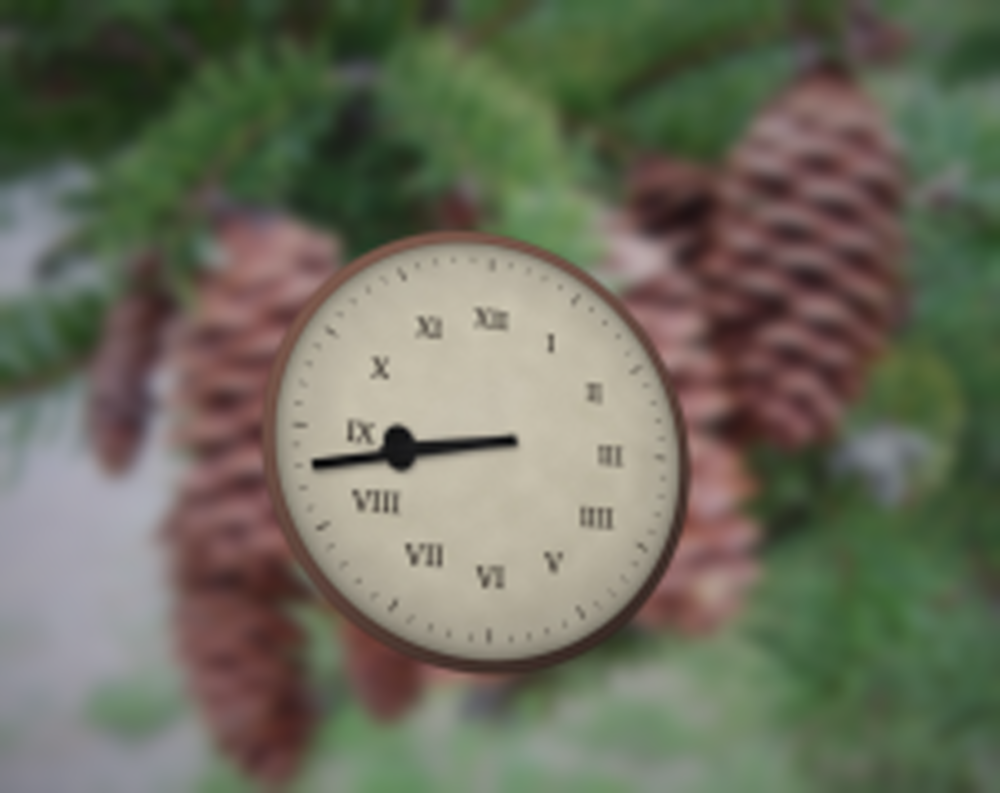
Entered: 8 h 43 min
